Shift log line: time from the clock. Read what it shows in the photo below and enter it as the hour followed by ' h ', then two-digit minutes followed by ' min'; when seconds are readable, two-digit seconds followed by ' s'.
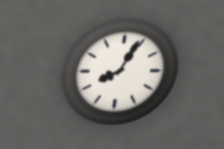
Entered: 8 h 04 min
